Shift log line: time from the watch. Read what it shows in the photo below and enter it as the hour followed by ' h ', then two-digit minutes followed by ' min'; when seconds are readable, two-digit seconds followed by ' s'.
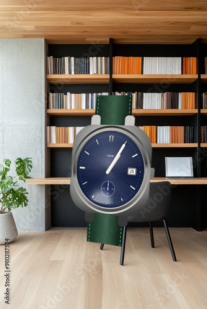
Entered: 1 h 05 min
